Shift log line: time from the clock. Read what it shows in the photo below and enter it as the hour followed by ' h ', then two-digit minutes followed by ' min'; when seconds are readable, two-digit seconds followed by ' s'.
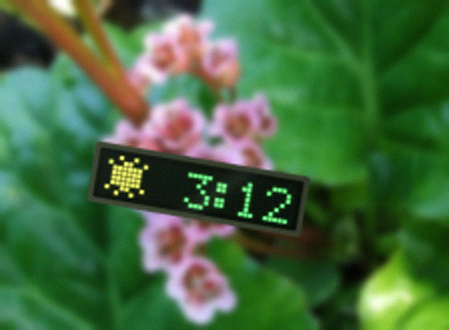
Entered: 3 h 12 min
